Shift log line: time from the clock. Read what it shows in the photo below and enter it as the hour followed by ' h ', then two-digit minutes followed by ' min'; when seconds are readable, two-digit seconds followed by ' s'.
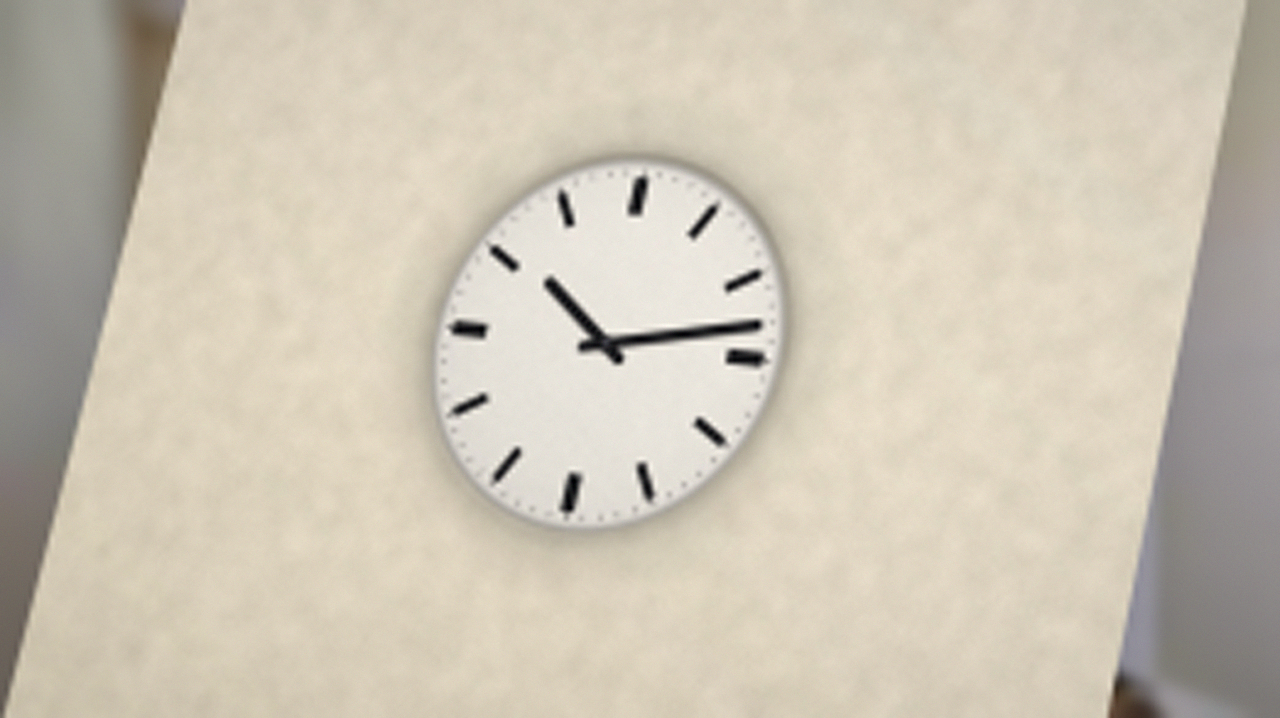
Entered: 10 h 13 min
